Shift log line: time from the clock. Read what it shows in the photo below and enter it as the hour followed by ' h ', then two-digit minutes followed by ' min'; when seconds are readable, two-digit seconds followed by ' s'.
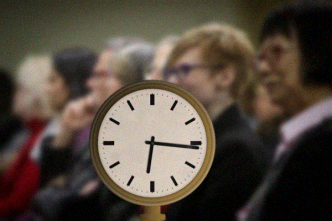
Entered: 6 h 16 min
